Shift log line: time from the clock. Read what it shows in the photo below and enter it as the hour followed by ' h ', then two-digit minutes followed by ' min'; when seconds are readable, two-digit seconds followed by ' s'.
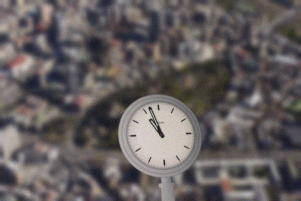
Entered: 10 h 57 min
